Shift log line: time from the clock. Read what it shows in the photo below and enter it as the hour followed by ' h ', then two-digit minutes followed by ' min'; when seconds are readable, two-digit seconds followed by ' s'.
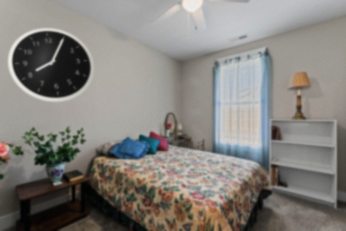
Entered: 8 h 05 min
